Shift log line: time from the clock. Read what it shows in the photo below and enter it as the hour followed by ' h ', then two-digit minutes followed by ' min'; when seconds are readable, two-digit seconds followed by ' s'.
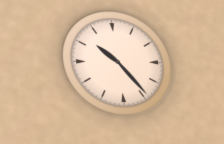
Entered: 10 h 24 min
